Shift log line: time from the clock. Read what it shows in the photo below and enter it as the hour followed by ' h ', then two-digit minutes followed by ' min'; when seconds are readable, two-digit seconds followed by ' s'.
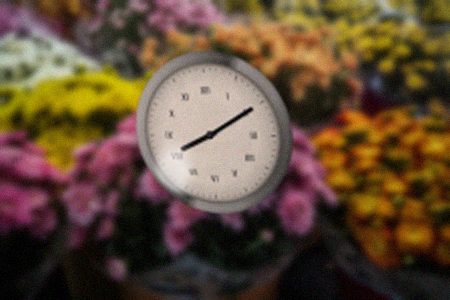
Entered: 8 h 10 min
